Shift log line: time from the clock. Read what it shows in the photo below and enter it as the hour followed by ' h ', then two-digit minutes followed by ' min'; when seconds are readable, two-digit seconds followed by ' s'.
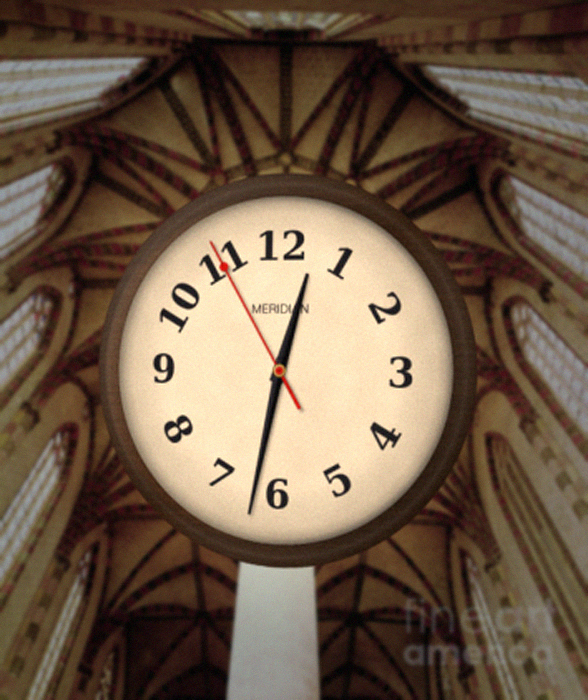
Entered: 12 h 31 min 55 s
